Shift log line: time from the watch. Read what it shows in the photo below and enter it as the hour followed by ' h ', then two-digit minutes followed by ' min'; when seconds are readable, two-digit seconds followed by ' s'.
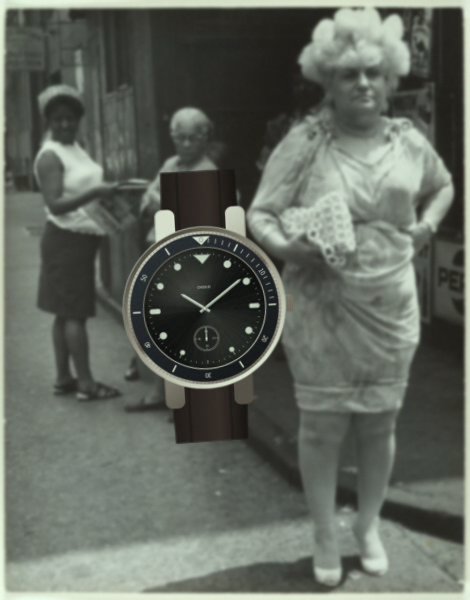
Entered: 10 h 09 min
